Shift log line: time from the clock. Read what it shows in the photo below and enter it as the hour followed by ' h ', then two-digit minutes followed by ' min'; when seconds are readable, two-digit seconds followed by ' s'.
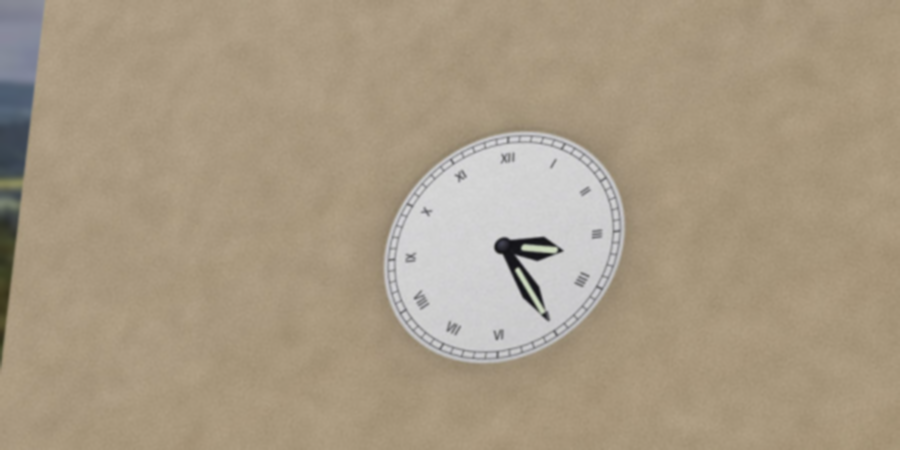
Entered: 3 h 25 min
